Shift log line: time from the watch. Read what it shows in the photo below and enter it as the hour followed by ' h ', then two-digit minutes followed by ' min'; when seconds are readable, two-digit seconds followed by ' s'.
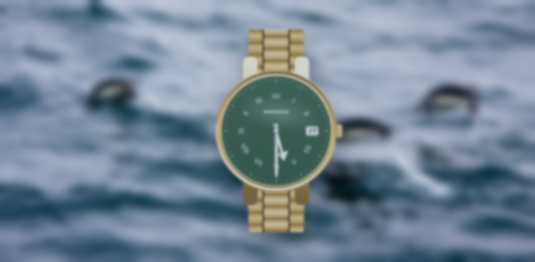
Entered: 5 h 30 min
